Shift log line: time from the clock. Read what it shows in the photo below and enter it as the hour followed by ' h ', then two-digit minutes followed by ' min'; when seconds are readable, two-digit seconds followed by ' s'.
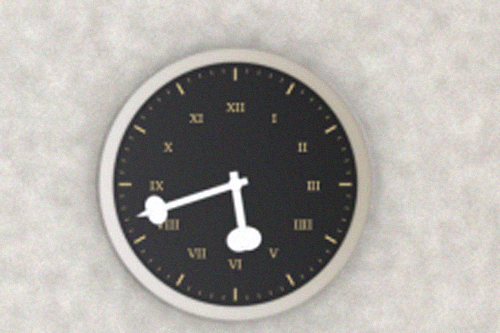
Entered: 5 h 42 min
